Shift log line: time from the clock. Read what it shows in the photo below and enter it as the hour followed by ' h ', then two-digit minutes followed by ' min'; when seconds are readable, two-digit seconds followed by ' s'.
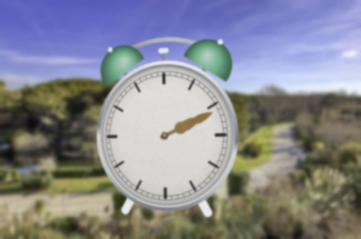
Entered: 2 h 11 min
